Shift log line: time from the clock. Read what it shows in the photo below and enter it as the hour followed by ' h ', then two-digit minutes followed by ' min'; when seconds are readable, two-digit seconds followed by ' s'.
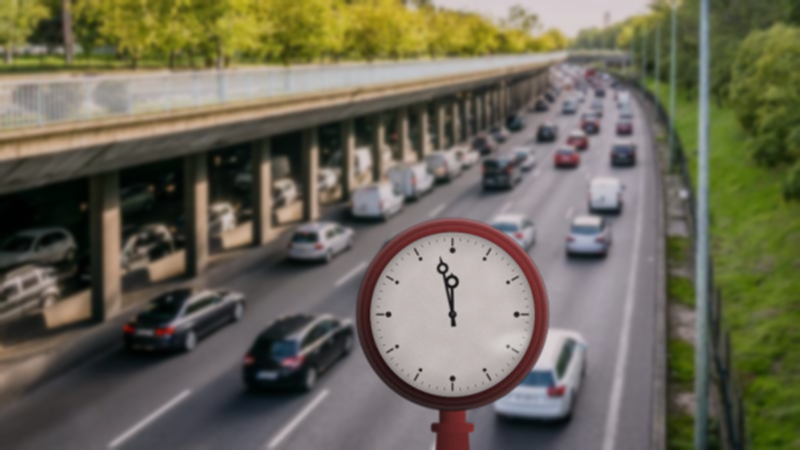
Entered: 11 h 58 min
